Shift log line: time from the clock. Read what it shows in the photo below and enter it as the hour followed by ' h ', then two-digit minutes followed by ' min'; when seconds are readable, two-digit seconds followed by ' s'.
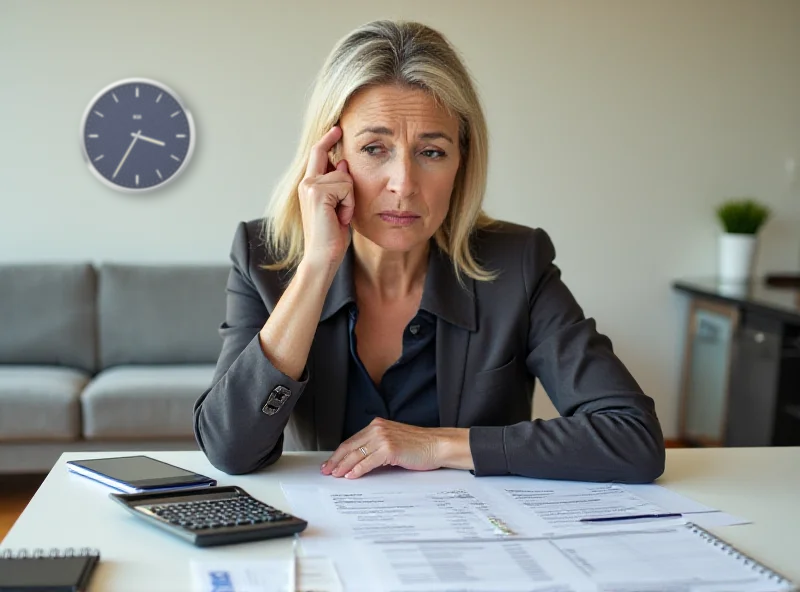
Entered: 3 h 35 min
